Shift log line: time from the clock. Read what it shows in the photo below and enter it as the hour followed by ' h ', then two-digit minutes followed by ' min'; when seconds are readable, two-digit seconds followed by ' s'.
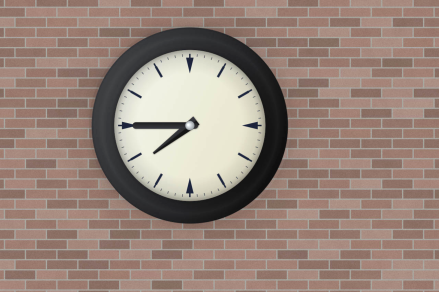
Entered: 7 h 45 min
